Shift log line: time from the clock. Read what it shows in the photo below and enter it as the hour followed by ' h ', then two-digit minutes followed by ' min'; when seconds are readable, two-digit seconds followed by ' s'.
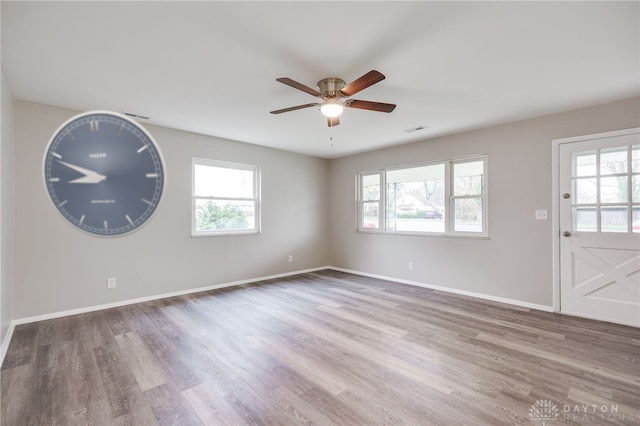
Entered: 8 h 49 min
